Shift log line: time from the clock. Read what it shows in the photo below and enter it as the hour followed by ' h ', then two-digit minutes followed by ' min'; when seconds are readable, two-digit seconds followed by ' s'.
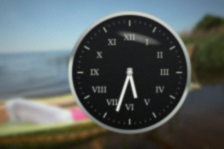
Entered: 5 h 33 min
